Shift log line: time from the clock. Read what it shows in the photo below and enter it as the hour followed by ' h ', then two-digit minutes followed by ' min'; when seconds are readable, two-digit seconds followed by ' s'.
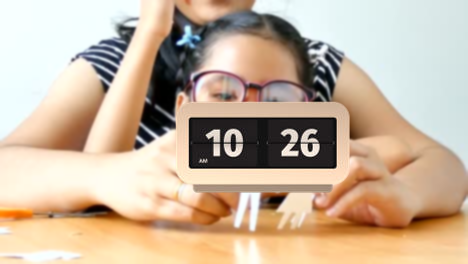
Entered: 10 h 26 min
